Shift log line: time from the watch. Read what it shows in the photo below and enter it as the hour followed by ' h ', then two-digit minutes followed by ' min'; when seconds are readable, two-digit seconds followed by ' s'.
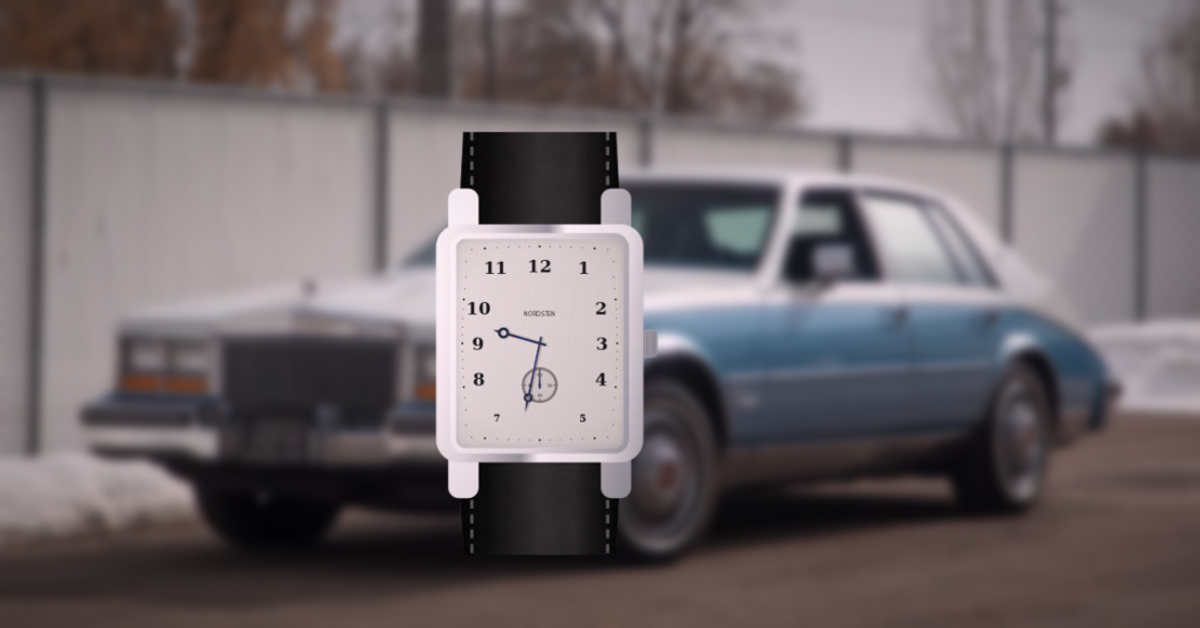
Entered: 9 h 32 min
